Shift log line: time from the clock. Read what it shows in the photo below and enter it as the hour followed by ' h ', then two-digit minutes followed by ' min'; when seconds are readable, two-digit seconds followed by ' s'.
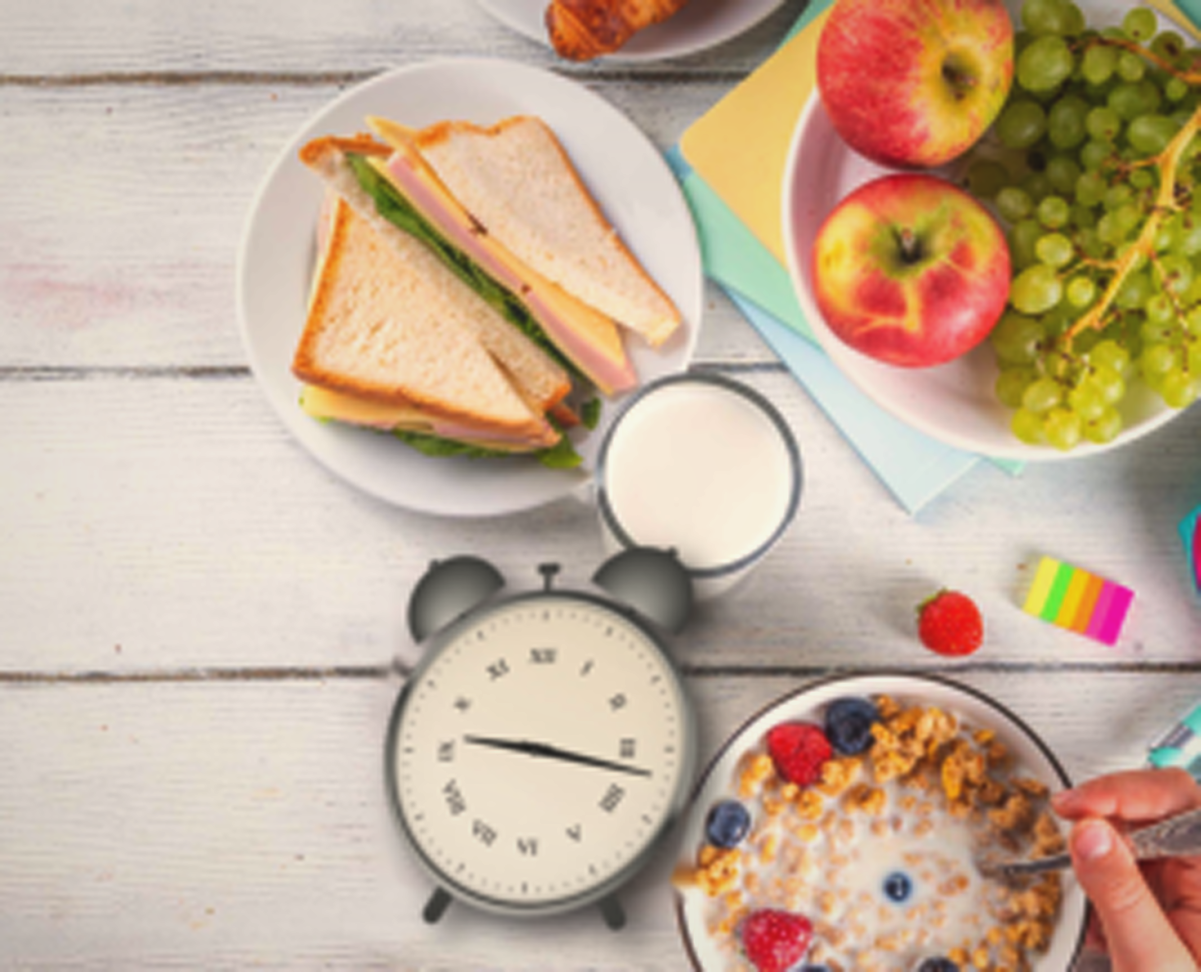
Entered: 9 h 17 min
